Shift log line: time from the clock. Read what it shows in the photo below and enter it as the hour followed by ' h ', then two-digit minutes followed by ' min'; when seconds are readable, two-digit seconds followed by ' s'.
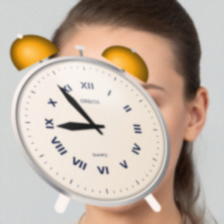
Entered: 8 h 54 min
